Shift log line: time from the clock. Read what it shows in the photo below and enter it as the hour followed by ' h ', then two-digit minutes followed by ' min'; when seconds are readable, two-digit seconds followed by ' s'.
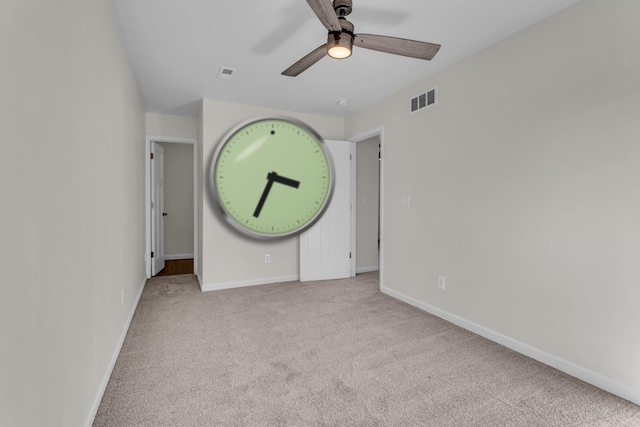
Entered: 3 h 34 min
